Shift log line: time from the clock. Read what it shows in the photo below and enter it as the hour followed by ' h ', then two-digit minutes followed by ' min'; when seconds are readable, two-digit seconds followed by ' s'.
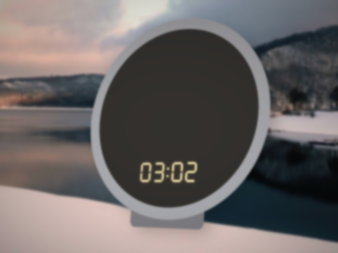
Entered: 3 h 02 min
